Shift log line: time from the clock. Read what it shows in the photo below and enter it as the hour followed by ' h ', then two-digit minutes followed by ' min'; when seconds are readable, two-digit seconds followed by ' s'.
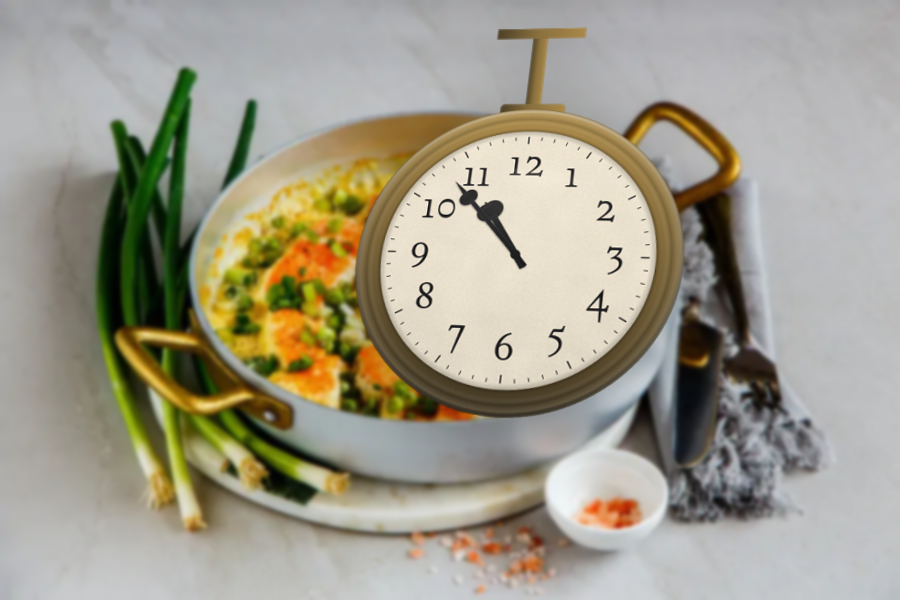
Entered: 10 h 53 min
